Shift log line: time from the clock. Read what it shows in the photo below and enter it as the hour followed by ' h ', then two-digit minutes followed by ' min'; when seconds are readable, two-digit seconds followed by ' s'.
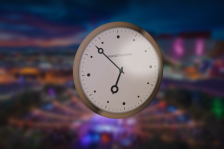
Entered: 6 h 53 min
